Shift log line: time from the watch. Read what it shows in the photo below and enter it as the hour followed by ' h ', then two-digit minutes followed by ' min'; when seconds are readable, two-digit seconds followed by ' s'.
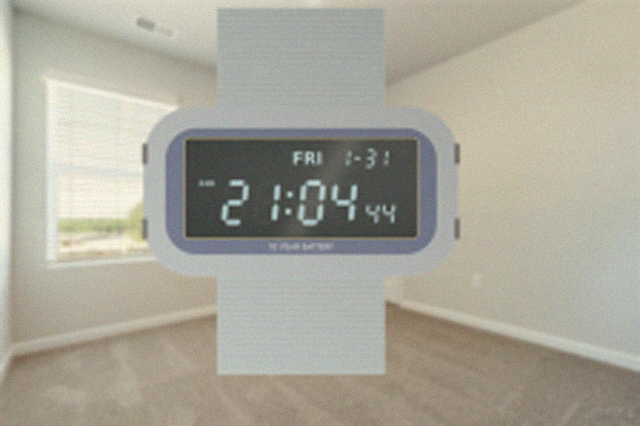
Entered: 21 h 04 min 44 s
